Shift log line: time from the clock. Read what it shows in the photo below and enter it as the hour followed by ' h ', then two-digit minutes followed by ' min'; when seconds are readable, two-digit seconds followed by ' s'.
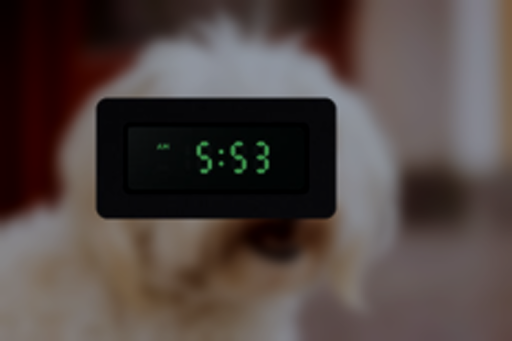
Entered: 5 h 53 min
